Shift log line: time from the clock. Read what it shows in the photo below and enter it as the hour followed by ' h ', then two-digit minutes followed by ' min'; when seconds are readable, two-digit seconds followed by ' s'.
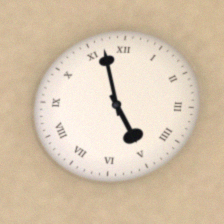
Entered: 4 h 57 min
